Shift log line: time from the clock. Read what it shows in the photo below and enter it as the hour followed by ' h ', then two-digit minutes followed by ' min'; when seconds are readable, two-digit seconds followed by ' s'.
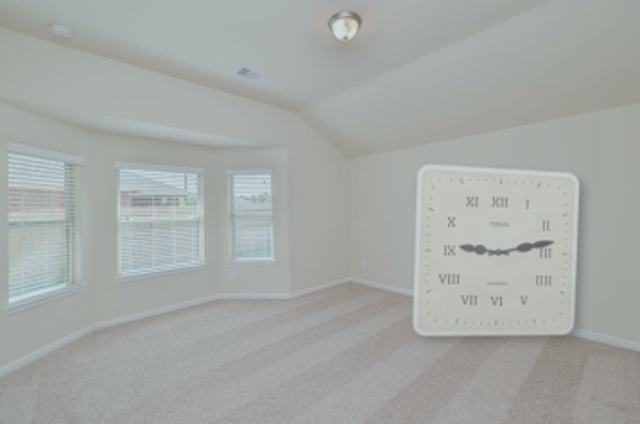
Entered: 9 h 13 min
